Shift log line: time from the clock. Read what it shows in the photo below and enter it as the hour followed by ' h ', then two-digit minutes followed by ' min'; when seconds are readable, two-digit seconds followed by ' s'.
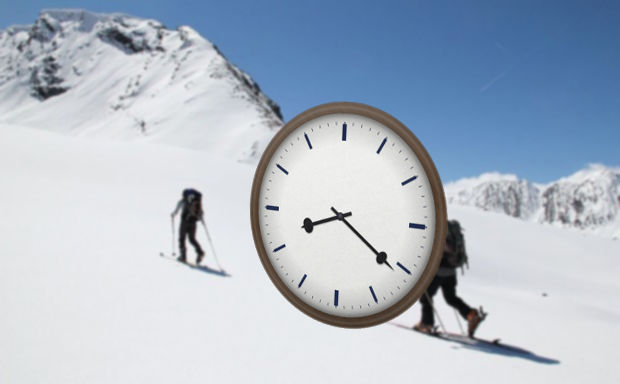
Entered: 8 h 21 min
